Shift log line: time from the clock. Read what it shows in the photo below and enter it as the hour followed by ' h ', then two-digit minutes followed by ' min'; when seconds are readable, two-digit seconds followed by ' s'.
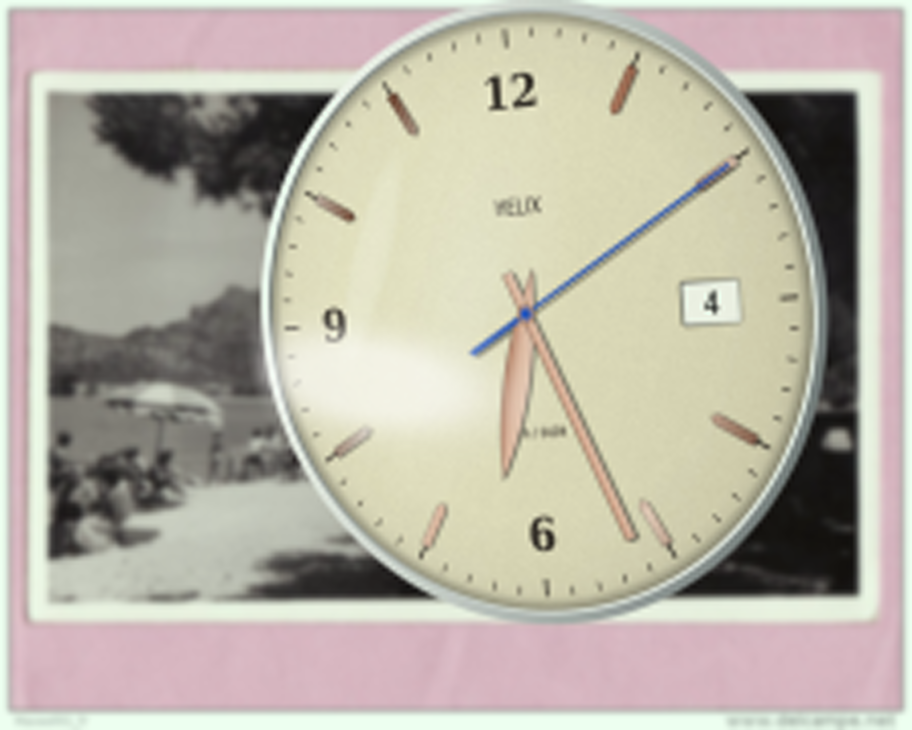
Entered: 6 h 26 min 10 s
